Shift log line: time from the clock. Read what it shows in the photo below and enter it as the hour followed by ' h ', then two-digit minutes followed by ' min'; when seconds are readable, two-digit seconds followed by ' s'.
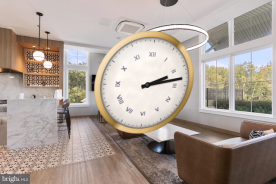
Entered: 2 h 13 min
